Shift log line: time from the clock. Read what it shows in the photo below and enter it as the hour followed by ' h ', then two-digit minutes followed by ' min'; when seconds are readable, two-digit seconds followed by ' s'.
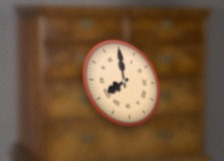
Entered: 8 h 00 min
